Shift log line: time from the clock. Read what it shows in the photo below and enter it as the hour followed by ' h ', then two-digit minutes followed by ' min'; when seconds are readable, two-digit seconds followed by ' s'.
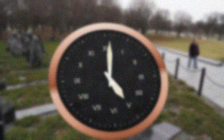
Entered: 5 h 01 min
